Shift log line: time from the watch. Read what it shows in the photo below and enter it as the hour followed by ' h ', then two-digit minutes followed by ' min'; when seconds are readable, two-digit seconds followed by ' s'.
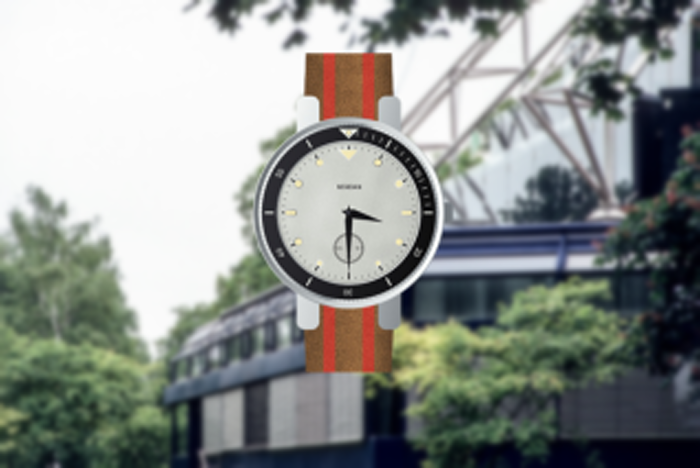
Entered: 3 h 30 min
